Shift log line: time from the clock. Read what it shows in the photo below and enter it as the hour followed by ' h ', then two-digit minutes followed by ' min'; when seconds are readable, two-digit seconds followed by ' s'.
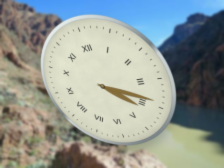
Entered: 4 h 19 min
